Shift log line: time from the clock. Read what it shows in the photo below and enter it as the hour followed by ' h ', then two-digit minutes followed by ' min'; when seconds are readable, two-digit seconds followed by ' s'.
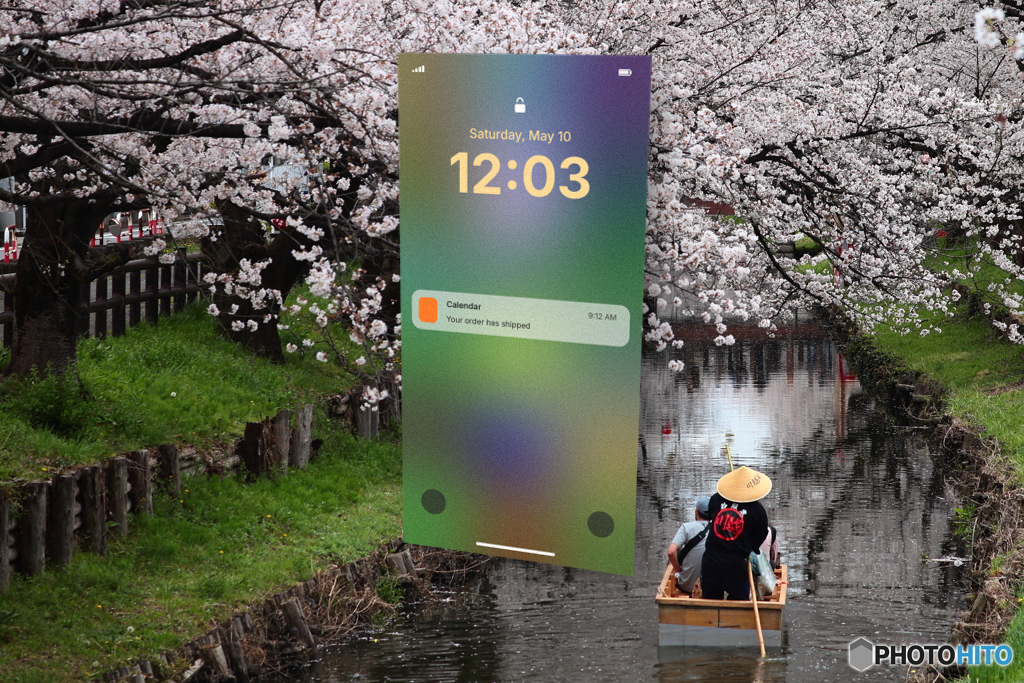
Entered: 12 h 03 min
